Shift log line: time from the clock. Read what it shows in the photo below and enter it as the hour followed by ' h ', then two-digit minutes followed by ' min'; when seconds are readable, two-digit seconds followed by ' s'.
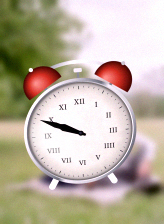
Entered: 9 h 49 min
